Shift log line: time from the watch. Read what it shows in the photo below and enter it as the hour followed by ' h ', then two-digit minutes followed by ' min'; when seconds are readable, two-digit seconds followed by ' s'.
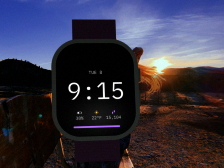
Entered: 9 h 15 min
